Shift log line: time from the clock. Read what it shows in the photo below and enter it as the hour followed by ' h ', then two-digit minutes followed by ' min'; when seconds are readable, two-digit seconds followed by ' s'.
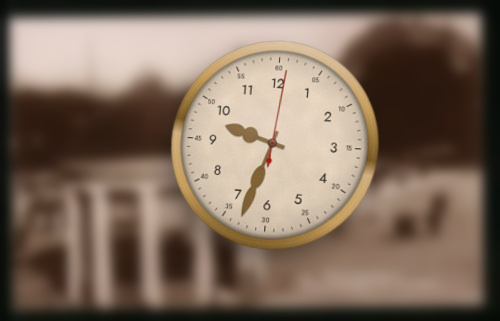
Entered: 9 h 33 min 01 s
